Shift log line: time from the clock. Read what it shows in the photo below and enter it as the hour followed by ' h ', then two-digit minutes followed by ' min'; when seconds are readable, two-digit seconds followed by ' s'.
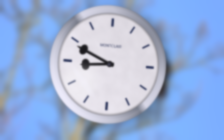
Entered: 8 h 49 min
